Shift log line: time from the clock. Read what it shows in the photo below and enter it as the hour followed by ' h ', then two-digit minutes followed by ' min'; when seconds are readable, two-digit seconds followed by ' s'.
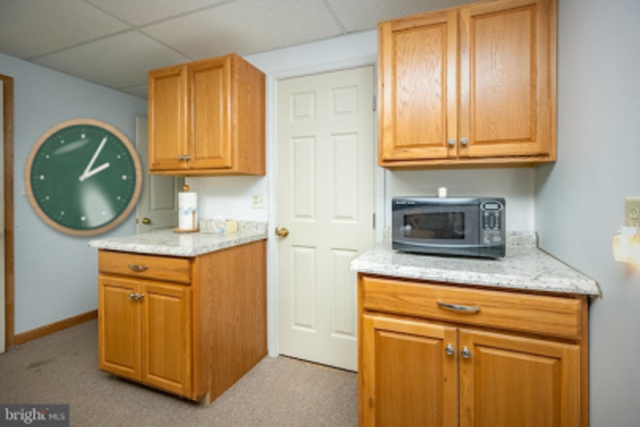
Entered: 2 h 05 min
